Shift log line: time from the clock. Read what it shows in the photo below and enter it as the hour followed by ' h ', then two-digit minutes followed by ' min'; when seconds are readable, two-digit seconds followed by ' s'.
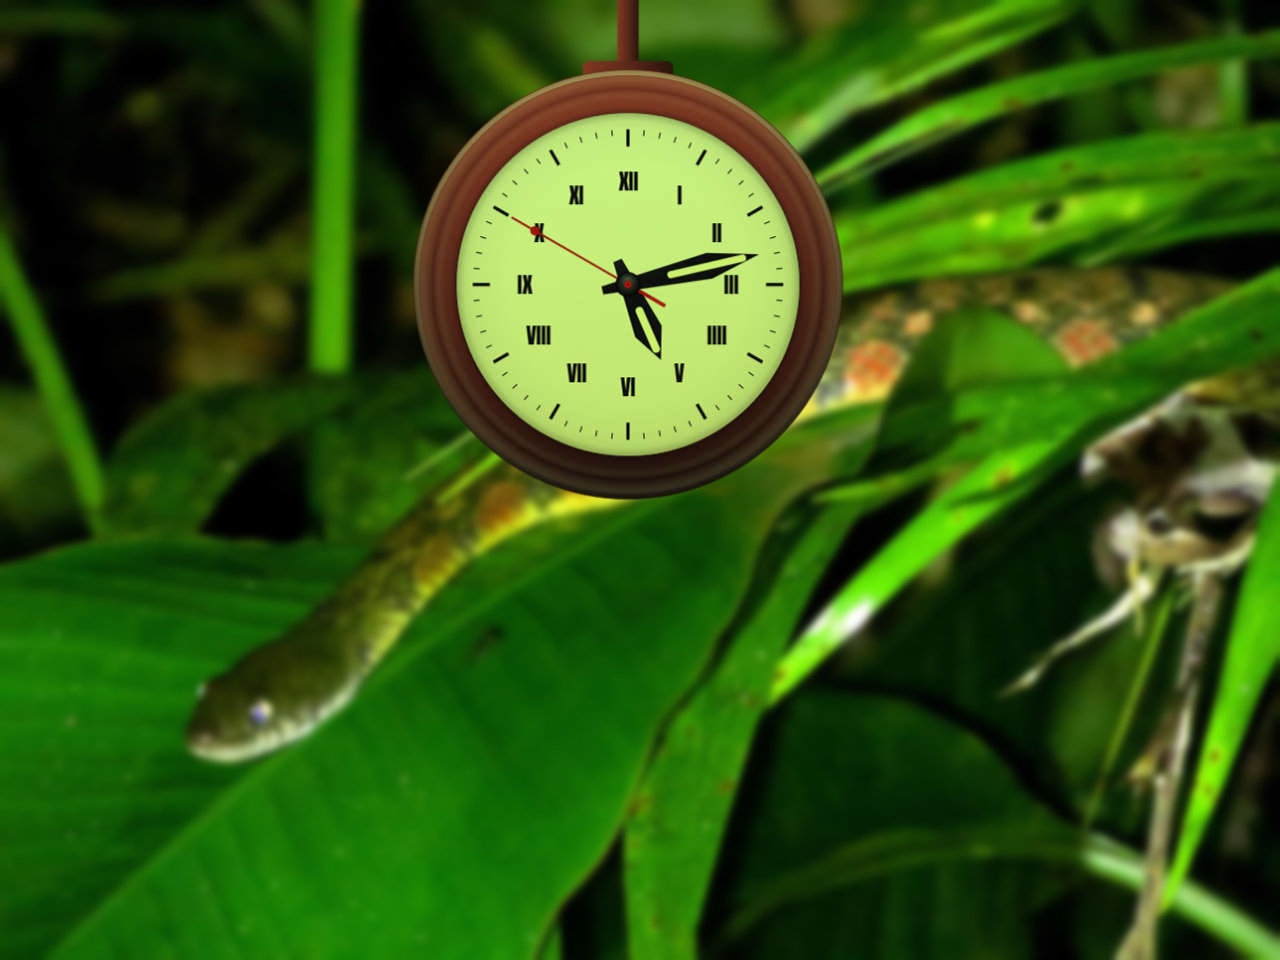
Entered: 5 h 12 min 50 s
